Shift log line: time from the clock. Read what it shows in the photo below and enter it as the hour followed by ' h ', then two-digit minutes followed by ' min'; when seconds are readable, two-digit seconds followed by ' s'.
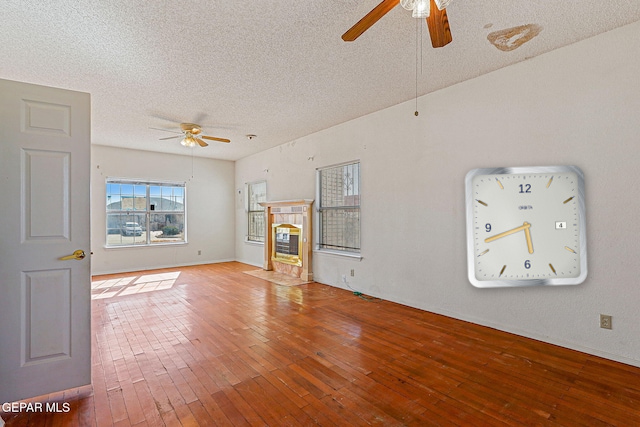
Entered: 5 h 42 min
